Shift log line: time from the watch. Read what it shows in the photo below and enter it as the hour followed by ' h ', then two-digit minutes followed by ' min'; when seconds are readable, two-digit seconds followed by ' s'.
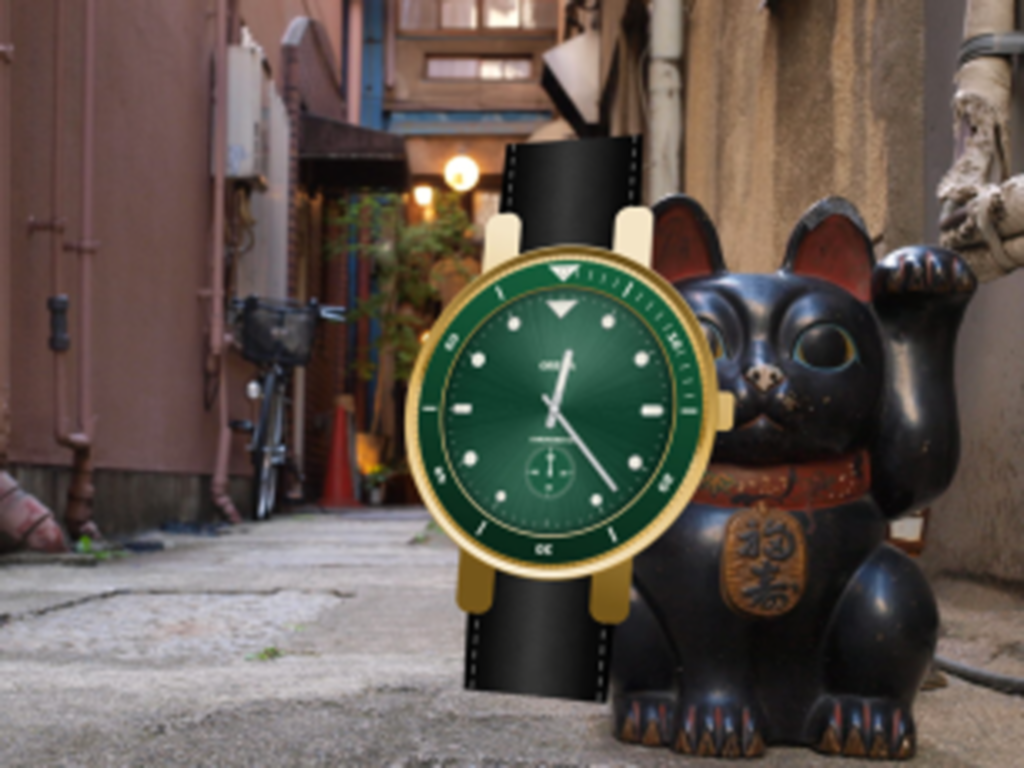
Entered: 12 h 23 min
